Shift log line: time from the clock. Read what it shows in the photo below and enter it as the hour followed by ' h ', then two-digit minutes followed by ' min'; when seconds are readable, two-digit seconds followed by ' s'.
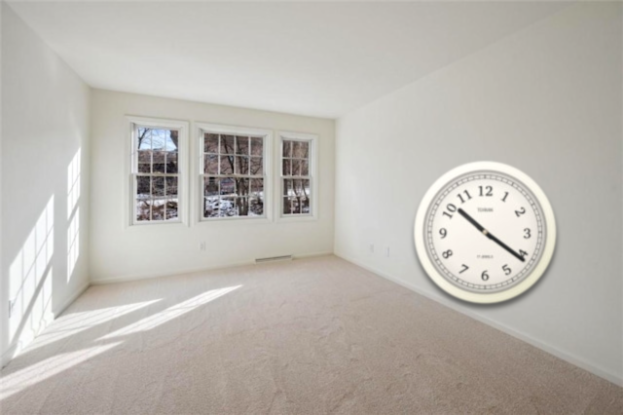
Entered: 10 h 21 min
